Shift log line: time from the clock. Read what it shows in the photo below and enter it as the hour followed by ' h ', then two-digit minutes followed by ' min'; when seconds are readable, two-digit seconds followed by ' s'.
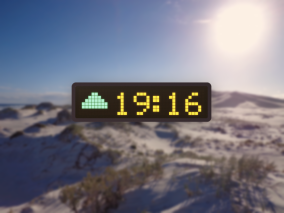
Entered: 19 h 16 min
